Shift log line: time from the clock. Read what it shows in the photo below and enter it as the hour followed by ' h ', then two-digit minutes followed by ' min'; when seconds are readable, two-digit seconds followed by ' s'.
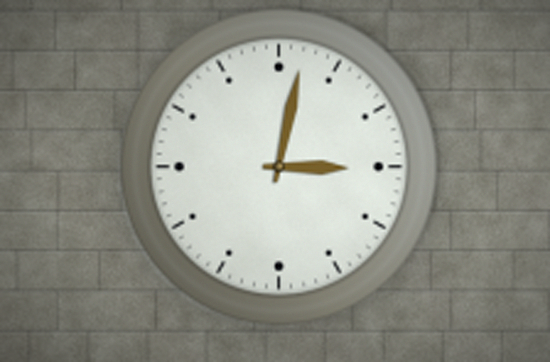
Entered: 3 h 02 min
